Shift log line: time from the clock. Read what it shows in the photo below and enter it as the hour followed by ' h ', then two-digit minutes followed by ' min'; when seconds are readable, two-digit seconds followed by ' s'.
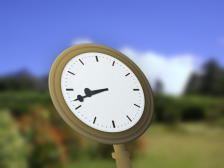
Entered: 8 h 42 min
